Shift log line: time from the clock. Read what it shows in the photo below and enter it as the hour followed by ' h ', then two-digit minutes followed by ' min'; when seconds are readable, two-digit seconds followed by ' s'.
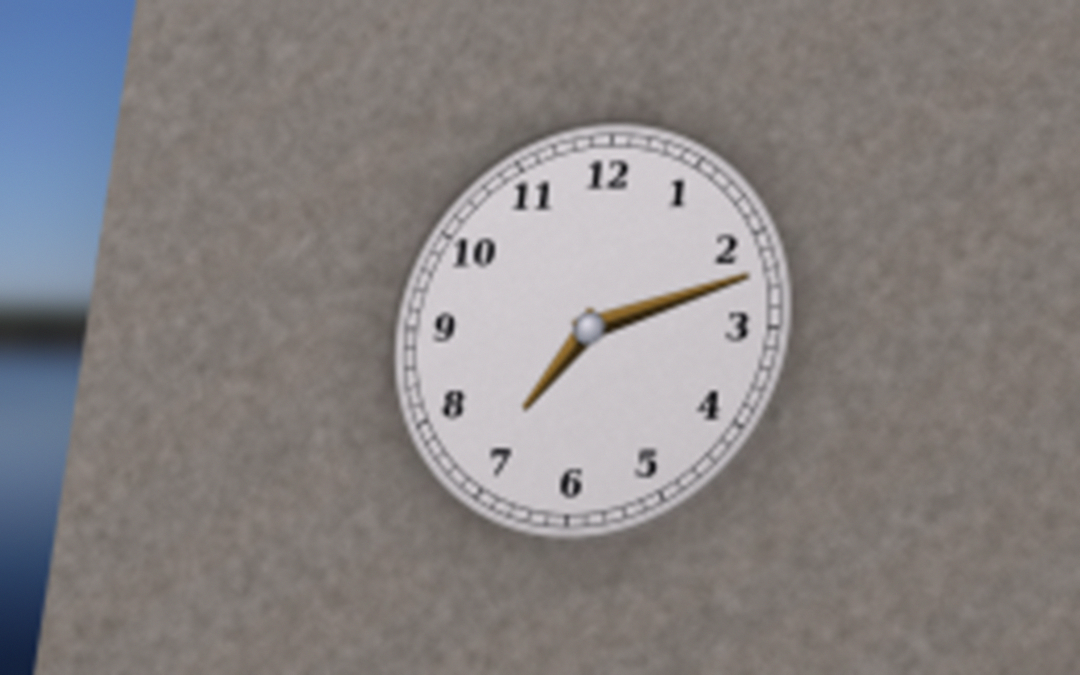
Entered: 7 h 12 min
